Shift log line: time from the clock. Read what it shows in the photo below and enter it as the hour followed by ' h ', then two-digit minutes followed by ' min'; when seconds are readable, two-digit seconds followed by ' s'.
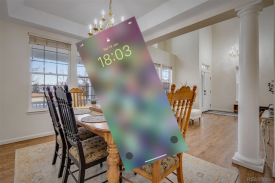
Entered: 18 h 03 min
